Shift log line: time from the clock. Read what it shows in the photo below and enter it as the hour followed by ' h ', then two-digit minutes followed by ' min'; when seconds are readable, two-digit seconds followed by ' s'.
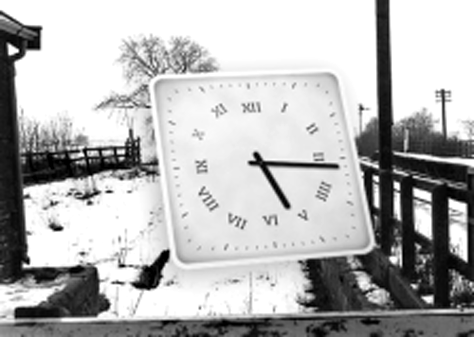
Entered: 5 h 16 min
